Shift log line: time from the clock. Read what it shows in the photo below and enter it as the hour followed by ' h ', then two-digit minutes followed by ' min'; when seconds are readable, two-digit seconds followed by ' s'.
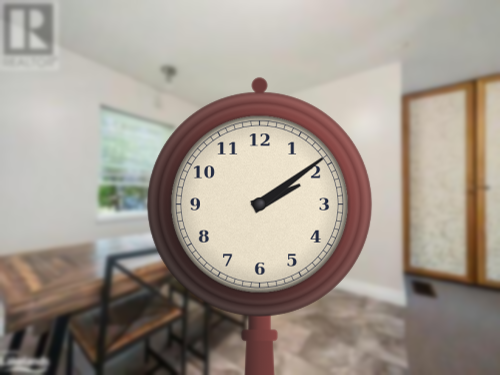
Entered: 2 h 09 min
